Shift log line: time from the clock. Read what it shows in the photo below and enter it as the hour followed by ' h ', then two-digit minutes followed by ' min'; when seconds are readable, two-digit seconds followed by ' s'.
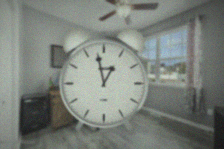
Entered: 12 h 58 min
